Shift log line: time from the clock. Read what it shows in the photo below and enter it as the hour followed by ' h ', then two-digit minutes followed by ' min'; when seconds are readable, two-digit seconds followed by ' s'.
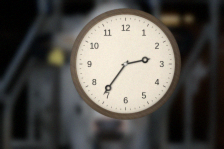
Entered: 2 h 36 min
